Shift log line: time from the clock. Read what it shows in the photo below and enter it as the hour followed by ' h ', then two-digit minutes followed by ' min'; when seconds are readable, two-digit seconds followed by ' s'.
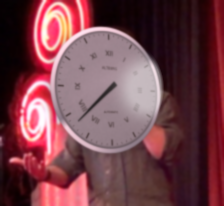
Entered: 7 h 38 min
